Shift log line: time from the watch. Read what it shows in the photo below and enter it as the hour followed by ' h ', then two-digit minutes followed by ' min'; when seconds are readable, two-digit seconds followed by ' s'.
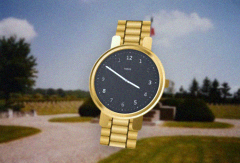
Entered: 3 h 50 min
